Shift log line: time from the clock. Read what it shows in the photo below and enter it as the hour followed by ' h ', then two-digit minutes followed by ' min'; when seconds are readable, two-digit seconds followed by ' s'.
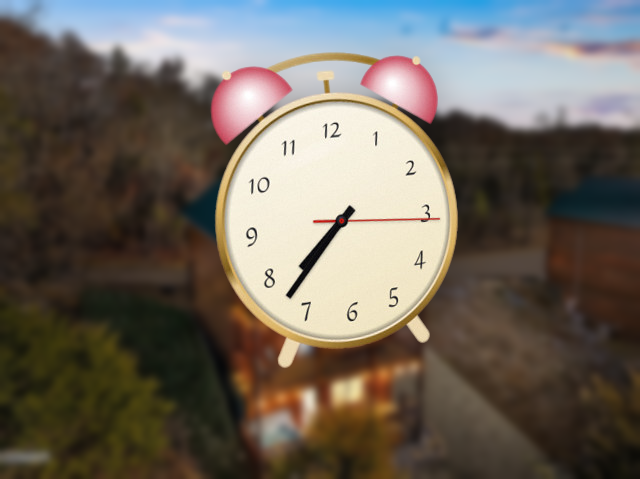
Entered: 7 h 37 min 16 s
